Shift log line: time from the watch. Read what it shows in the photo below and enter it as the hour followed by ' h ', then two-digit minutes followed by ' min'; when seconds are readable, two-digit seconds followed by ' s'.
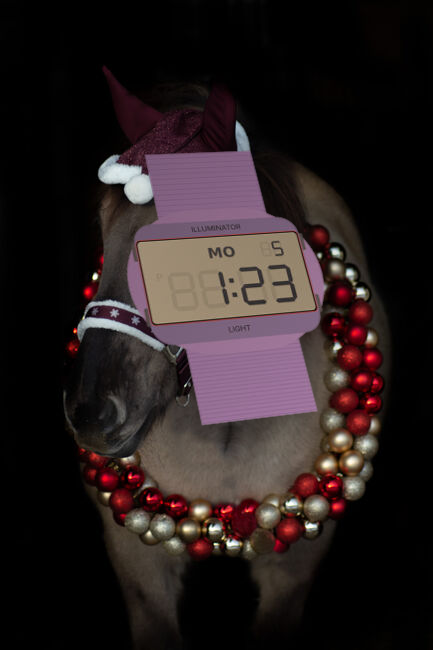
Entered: 1 h 23 min
